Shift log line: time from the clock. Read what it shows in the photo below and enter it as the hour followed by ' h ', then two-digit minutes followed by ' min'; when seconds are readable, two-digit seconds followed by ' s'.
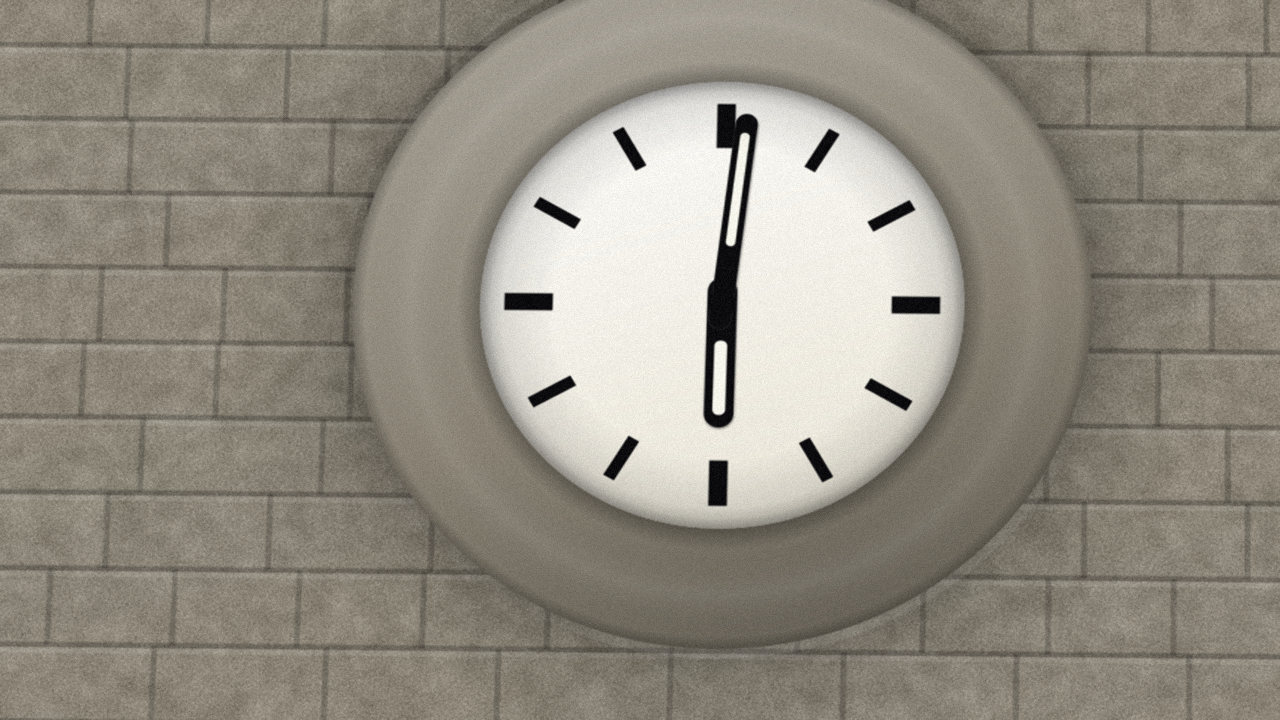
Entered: 6 h 01 min
